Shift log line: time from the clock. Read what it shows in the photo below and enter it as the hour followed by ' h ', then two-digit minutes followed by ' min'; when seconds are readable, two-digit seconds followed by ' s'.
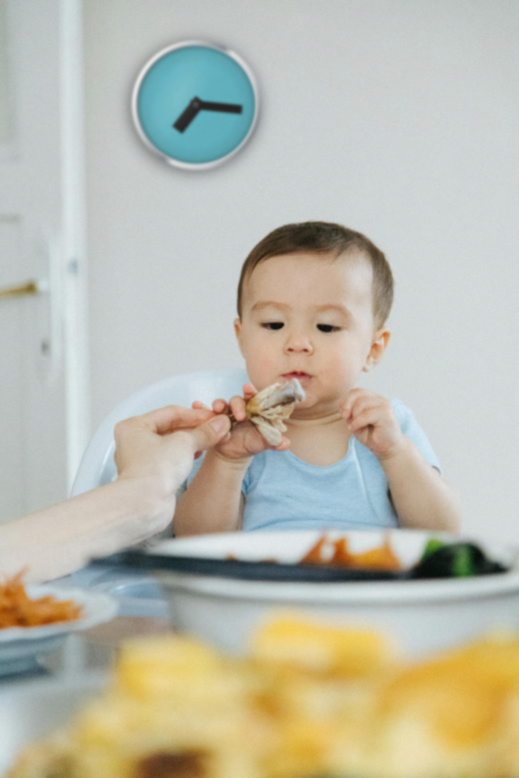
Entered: 7 h 16 min
